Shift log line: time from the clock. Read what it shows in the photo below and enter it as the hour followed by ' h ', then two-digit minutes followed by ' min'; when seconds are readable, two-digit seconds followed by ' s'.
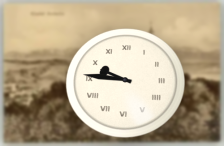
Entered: 9 h 46 min
